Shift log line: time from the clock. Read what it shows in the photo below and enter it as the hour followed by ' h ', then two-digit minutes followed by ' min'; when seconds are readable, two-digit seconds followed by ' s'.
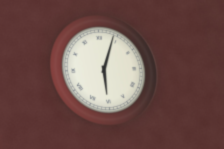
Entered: 6 h 04 min
